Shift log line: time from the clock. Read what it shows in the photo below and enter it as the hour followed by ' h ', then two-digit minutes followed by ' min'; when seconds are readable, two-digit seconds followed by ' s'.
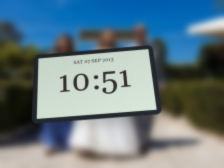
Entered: 10 h 51 min
